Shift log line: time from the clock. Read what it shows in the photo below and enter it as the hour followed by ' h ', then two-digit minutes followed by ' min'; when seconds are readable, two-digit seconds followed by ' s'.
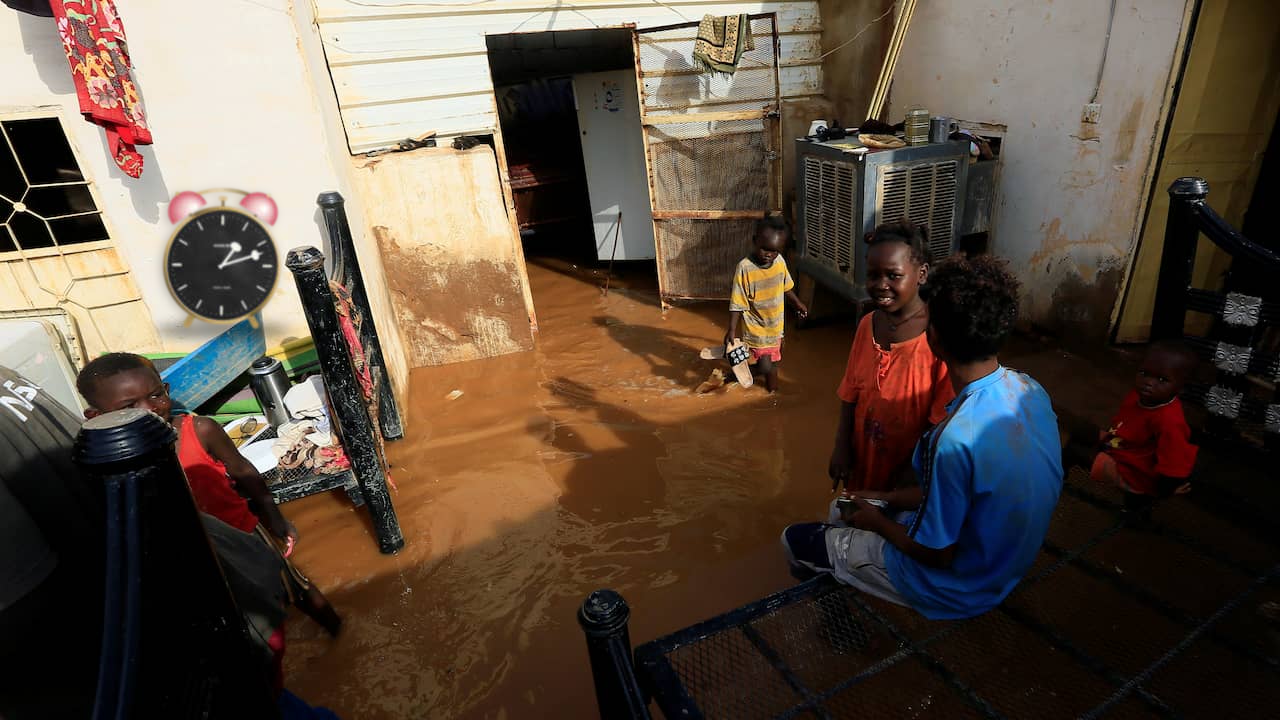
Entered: 1 h 12 min
